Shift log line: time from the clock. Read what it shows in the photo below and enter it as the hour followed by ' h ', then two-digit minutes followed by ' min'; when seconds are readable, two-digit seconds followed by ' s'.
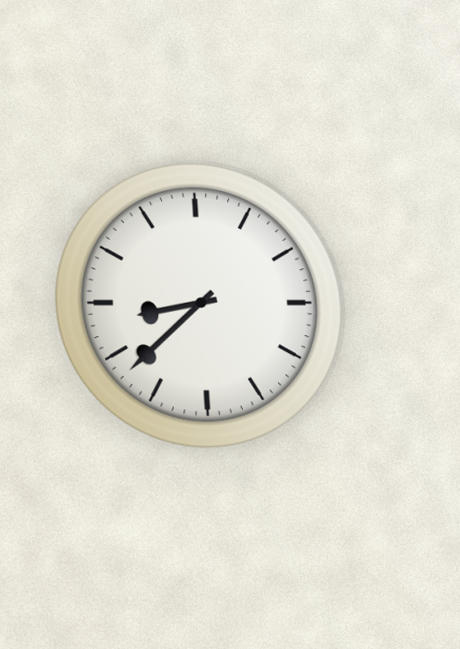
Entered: 8 h 38 min
